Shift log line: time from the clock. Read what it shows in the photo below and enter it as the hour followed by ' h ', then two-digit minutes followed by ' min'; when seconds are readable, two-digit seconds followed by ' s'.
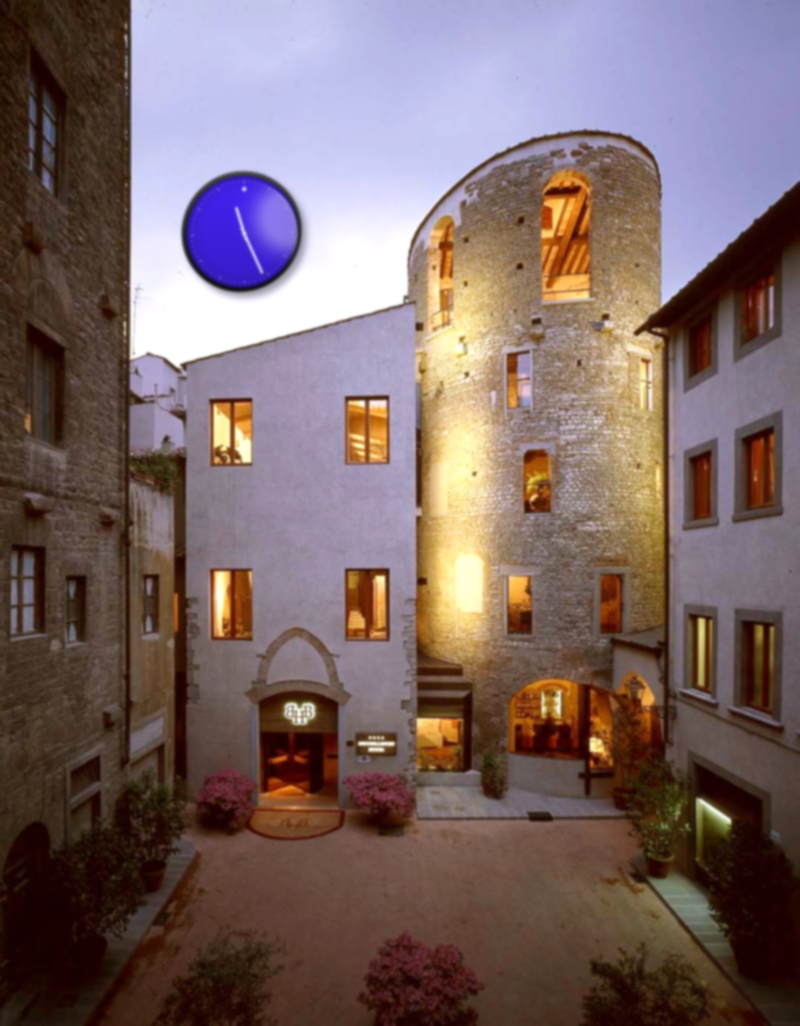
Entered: 11 h 26 min
